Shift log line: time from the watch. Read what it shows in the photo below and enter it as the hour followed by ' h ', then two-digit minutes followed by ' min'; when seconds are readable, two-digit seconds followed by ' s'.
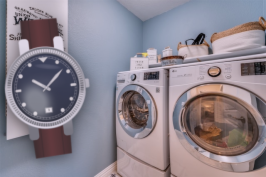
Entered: 10 h 08 min
